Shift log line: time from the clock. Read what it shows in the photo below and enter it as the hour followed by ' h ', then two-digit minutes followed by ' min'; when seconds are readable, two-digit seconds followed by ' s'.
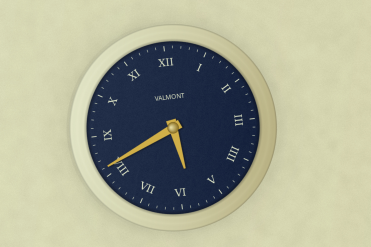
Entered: 5 h 41 min
